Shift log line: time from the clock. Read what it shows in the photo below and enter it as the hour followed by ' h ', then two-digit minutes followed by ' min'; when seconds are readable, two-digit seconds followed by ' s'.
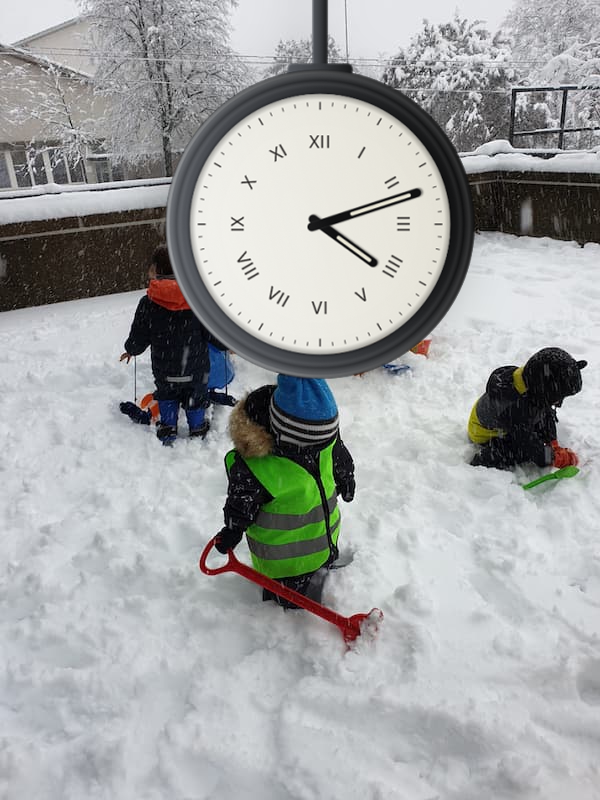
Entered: 4 h 12 min
